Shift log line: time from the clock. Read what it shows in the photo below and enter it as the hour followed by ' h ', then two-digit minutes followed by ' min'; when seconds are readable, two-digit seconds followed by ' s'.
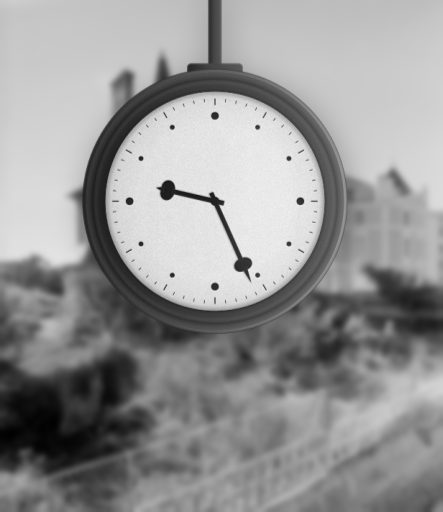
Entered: 9 h 26 min
